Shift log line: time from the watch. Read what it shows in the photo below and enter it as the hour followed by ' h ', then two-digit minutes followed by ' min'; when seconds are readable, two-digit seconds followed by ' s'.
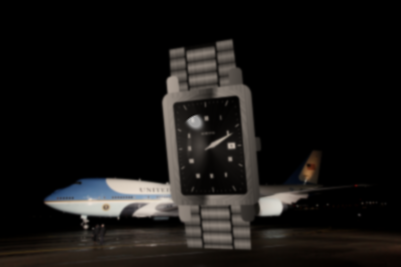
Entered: 2 h 11 min
